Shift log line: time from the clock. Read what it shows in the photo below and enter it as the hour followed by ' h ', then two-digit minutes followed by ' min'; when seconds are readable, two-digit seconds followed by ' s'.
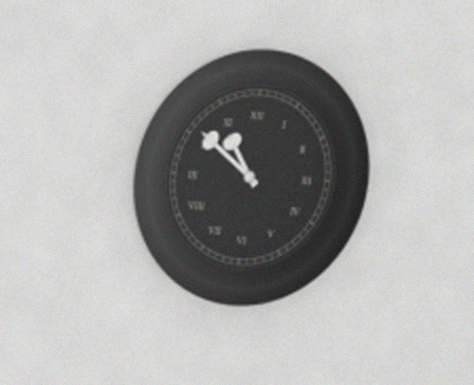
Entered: 10 h 51 min
